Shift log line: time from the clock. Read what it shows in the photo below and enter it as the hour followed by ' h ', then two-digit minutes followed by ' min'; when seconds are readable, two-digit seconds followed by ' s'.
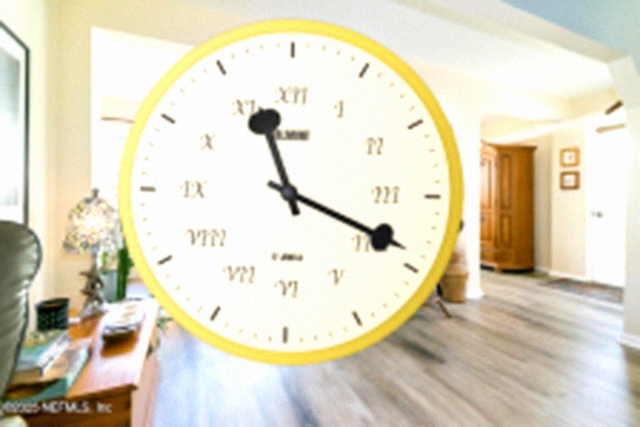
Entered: 11 h 19 min
